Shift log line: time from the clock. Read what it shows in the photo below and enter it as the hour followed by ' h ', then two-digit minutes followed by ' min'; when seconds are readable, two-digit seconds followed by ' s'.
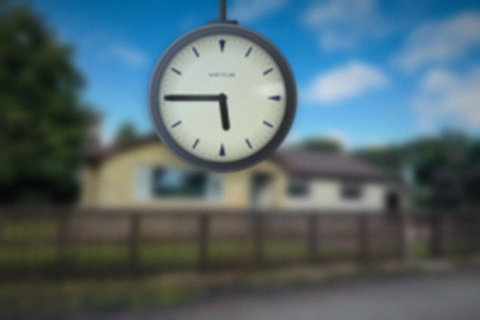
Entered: 5 h 45 min
